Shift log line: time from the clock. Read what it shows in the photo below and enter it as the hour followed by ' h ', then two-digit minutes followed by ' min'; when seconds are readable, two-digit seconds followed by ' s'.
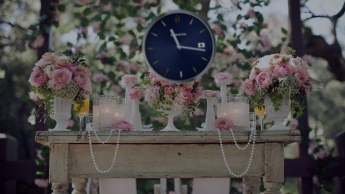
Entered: 11 h 17 min
